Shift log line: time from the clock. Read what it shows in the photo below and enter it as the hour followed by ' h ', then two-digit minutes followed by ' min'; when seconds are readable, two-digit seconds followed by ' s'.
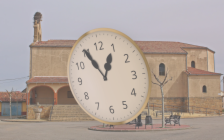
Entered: 12 h 55 min
